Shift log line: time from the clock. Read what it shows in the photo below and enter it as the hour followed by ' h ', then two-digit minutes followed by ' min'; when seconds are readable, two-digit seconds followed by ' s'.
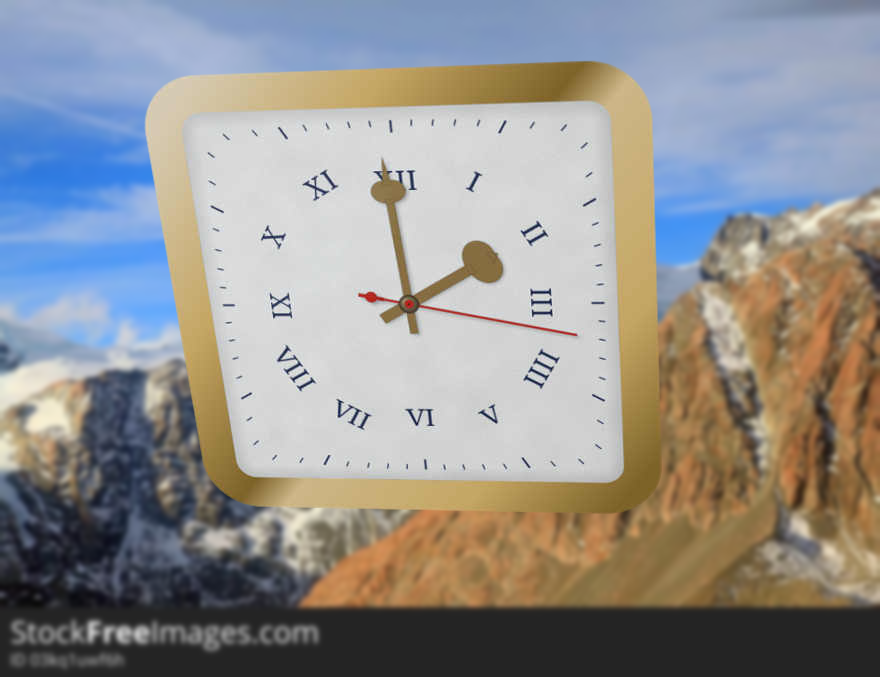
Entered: 1 h 59 min 17 s
